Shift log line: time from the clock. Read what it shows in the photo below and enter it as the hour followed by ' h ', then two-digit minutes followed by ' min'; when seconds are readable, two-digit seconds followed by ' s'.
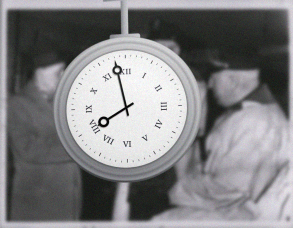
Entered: 7 h 58 min
